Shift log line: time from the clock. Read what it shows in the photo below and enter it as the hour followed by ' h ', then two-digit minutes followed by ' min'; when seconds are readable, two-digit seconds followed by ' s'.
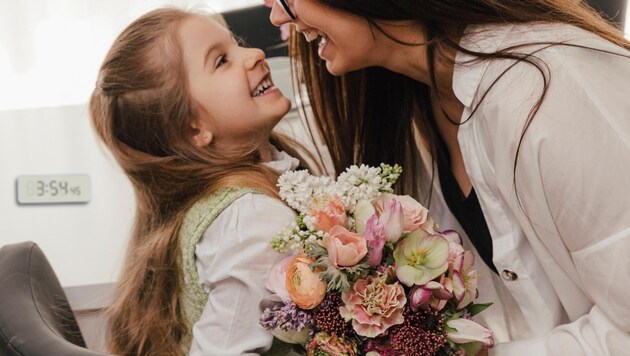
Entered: 3 h 54 min
